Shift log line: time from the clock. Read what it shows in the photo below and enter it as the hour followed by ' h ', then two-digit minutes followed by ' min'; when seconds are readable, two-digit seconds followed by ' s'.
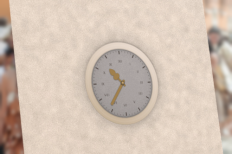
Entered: 10 h 36 min
